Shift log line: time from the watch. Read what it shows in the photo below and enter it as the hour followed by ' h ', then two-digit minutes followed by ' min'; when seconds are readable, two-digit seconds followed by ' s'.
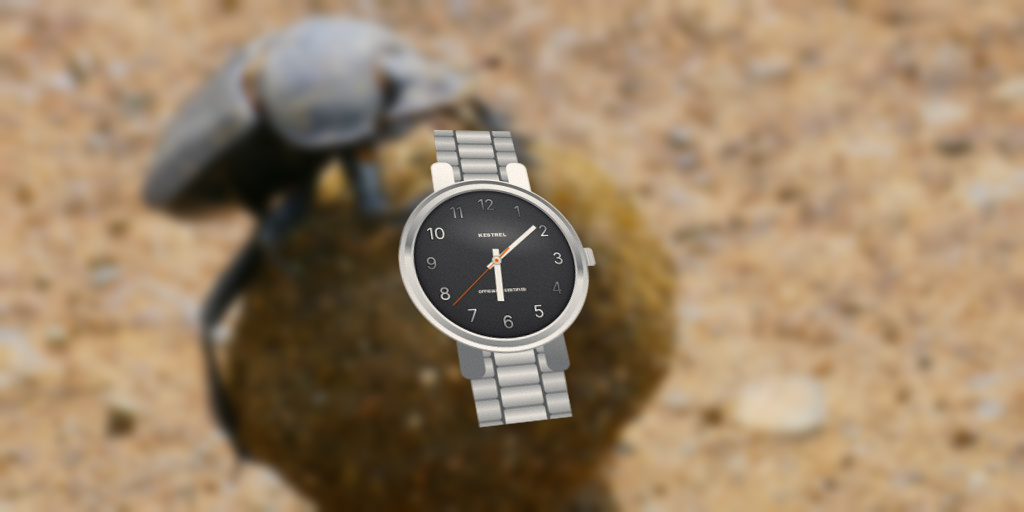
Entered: 6 h 08 min 38 s
